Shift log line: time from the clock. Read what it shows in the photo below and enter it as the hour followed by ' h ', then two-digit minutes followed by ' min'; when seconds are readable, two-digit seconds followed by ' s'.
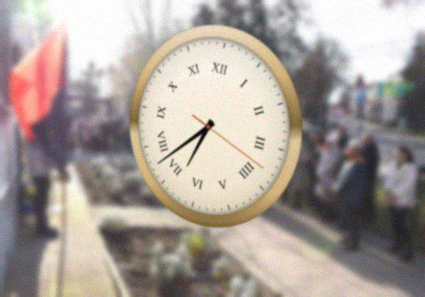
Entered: 6 h 37 min 18 s
